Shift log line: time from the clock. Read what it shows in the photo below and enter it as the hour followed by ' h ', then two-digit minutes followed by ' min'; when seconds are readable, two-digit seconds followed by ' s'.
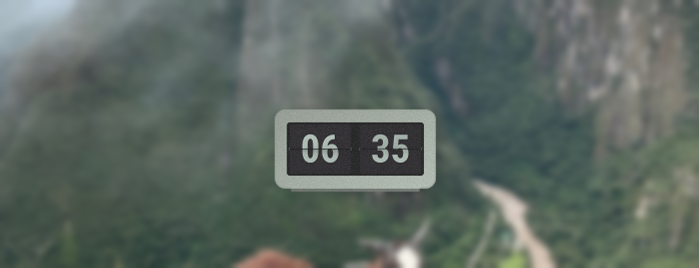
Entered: 6 h 35 min
